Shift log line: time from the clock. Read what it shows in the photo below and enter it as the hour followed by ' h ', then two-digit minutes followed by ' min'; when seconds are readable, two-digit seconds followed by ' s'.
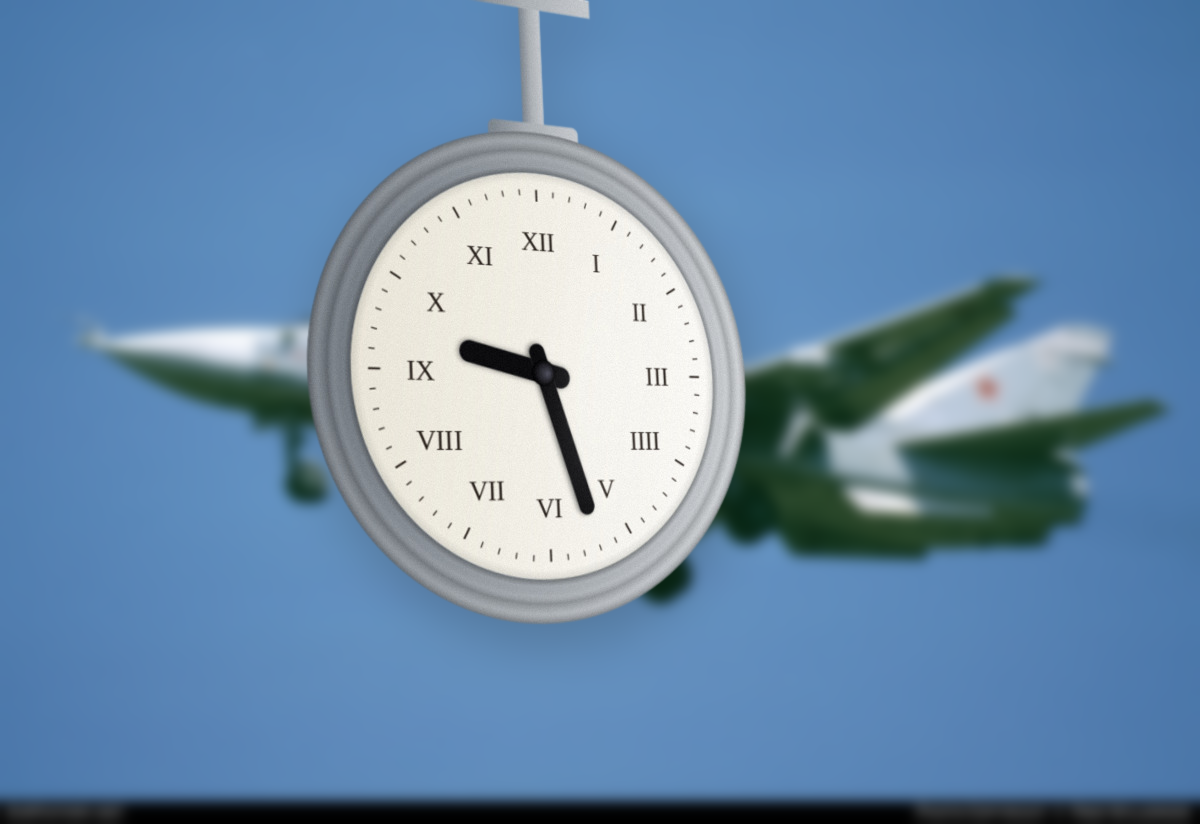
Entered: 9 h 27 min
